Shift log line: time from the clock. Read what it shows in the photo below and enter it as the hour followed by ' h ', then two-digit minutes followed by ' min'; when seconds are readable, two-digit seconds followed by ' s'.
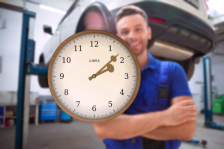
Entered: 2 h 08 min
